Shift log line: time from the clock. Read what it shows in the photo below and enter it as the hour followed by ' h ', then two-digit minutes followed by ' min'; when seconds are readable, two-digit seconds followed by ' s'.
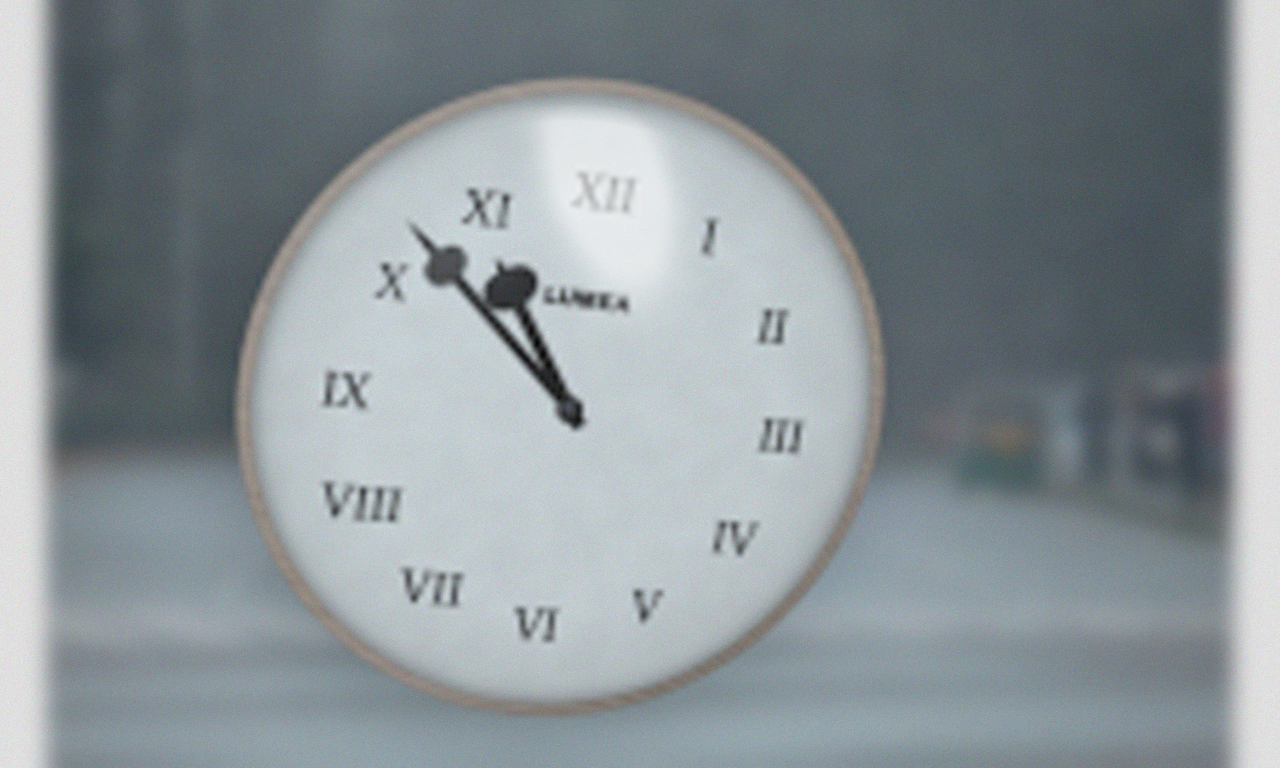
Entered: 10 h 52 min
